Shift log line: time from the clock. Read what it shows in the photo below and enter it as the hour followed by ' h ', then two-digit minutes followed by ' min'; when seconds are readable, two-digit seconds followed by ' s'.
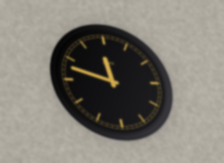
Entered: 11 h 48 min
